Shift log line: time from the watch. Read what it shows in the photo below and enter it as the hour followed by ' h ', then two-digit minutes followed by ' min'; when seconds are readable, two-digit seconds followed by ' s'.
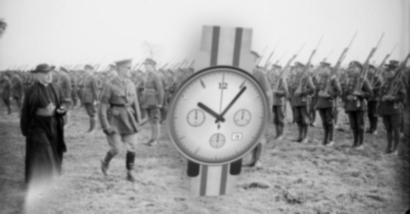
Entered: 10 h 06 min
